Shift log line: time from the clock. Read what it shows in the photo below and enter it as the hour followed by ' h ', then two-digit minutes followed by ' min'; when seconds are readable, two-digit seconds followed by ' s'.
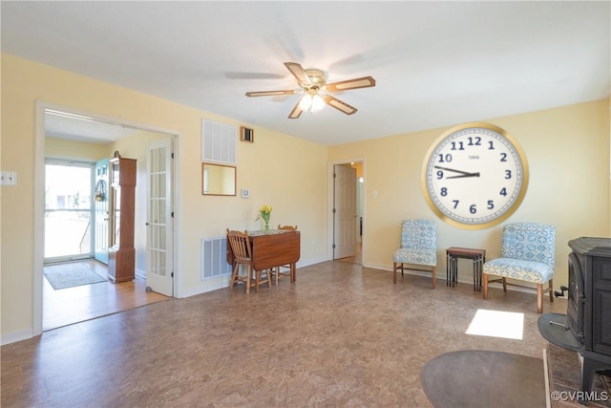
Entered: 8 h 47 min
